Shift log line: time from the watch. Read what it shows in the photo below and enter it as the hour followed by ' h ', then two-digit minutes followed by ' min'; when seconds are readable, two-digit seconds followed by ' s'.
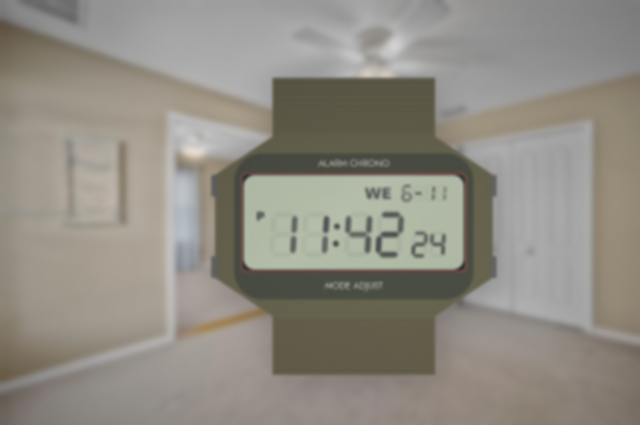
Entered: 11 h 42 min 24 s
